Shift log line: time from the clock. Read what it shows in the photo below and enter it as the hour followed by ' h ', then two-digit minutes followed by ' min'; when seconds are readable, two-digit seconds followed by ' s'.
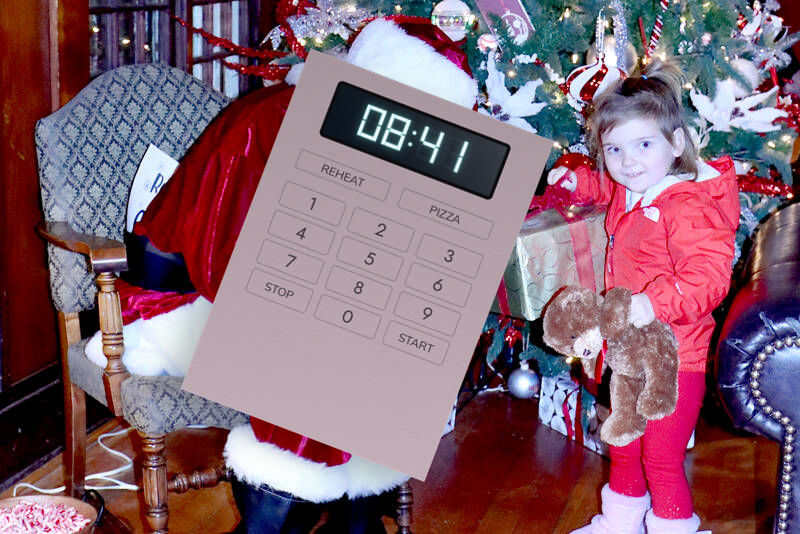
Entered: 8 h 41 min
